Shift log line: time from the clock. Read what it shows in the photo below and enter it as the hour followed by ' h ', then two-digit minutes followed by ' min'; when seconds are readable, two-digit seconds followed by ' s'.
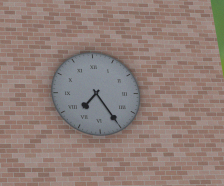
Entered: 7 h 25 min
